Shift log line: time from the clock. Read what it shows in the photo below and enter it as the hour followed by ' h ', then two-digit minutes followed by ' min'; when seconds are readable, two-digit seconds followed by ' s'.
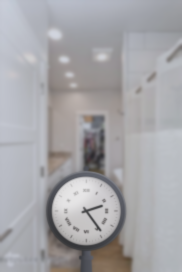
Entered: 2 h 24 min
